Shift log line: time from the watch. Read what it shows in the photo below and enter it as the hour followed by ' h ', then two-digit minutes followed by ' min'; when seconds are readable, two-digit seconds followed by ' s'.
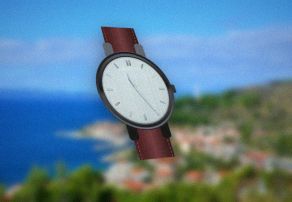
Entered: 11 h 25 min
